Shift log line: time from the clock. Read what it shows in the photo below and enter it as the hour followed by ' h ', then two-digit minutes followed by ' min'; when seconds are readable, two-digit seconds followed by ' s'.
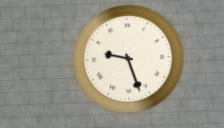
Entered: 9 h 27 min
